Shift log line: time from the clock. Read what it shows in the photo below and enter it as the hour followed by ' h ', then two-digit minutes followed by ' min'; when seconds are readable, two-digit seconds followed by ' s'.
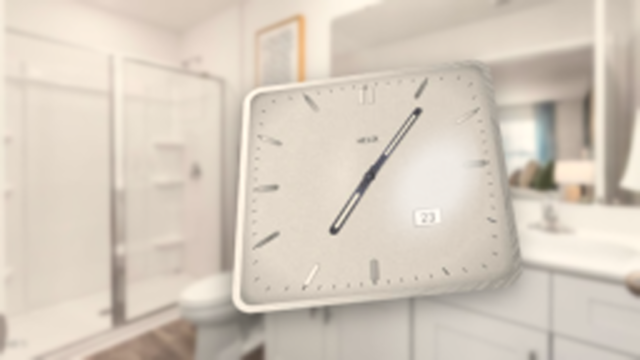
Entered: 7 h 06 min
